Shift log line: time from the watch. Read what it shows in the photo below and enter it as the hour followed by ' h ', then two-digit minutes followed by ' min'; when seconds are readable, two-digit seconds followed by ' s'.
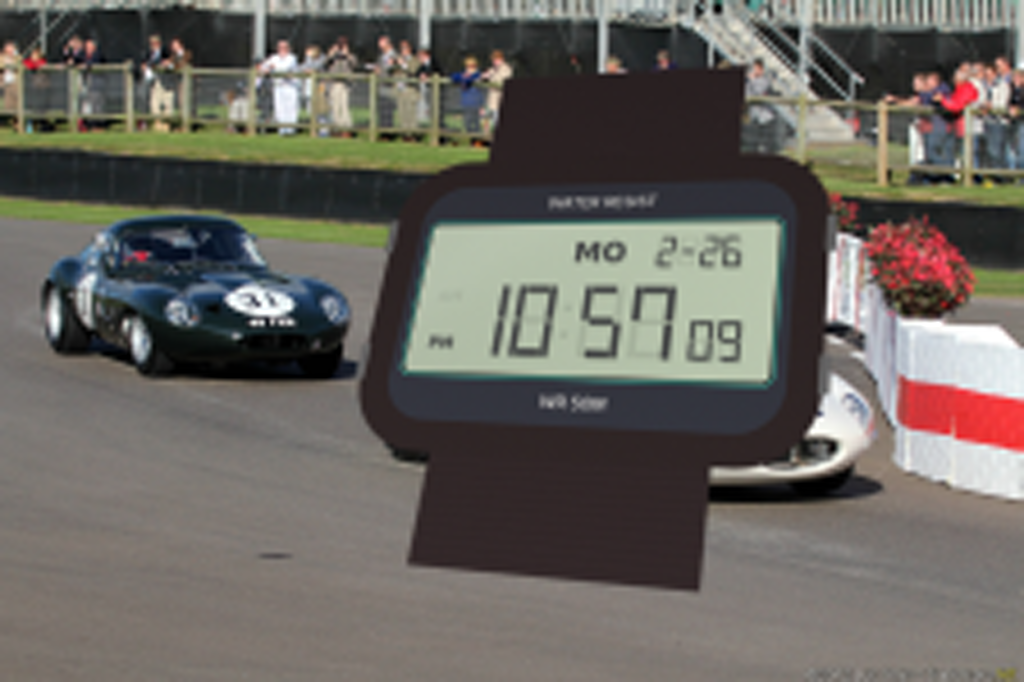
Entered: 10 h 57 min 09 s
